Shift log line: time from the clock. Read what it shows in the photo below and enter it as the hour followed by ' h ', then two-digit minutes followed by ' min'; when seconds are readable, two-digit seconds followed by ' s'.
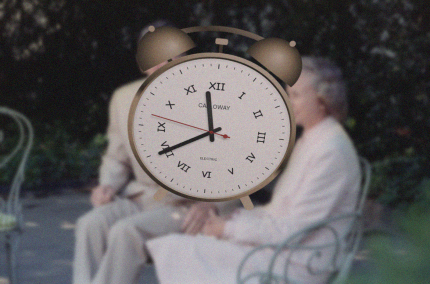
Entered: 11 h 39 min 47 s
